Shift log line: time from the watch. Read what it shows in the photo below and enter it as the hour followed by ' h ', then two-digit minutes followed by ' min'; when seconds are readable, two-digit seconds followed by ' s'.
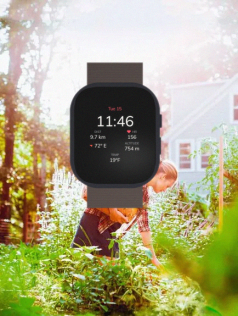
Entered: 11 h 46 min
